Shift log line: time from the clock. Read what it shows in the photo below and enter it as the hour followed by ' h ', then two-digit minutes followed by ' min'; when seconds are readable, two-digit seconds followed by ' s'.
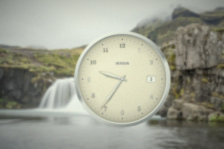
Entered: 9 h 36 min
